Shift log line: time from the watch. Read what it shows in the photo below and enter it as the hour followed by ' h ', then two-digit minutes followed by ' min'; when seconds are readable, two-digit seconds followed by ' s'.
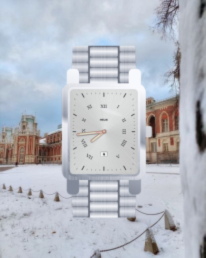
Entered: 7 h 44 min
